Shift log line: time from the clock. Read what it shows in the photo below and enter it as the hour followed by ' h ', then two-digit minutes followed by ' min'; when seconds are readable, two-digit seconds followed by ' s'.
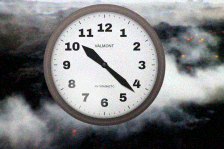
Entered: 10 h 22 min
